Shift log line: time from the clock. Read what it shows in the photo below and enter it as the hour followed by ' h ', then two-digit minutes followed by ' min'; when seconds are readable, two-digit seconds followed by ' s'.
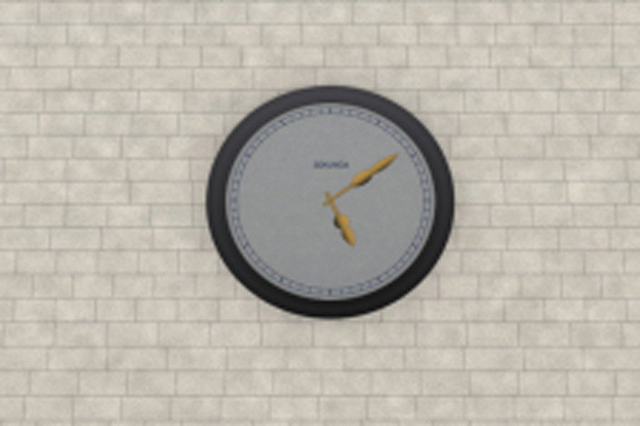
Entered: 5 h 09 min
